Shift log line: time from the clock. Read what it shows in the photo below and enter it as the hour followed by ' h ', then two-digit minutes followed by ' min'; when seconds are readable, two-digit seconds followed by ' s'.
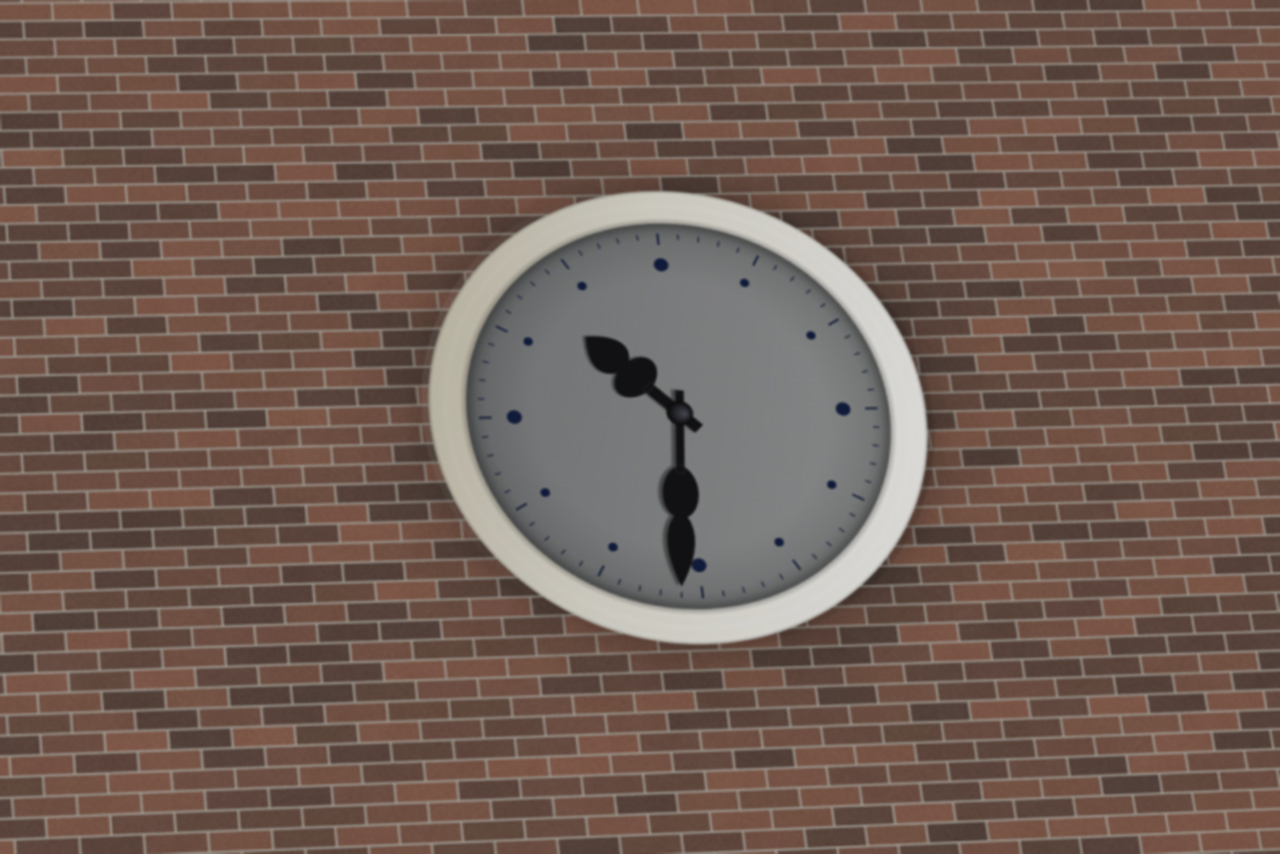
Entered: 10 h 31 min
